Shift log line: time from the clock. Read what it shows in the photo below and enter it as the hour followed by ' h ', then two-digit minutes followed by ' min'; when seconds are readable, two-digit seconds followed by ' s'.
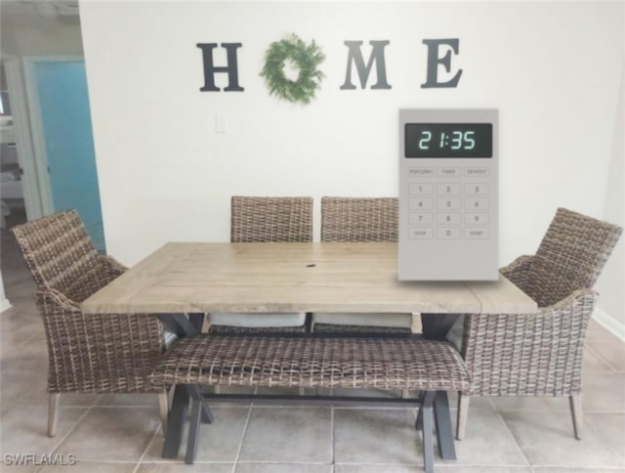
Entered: 21 h 35 min
